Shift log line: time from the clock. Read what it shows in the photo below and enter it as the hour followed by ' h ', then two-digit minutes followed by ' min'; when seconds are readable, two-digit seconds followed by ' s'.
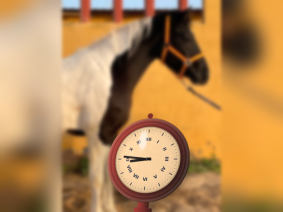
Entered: 8 h 46 min
